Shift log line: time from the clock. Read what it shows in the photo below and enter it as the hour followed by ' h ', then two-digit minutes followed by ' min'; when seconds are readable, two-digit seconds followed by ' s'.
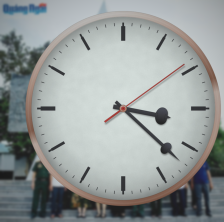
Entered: 3 h 22 min 09 s
